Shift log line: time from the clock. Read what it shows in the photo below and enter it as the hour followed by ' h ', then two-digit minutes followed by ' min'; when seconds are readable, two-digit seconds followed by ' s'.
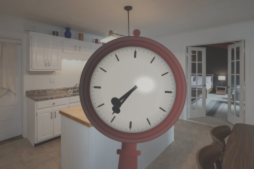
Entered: 7 h 36 min
